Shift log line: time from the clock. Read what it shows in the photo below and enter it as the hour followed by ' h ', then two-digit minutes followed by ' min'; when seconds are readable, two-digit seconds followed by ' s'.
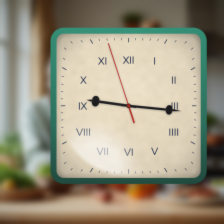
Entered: 9 h 15 min 57 s
